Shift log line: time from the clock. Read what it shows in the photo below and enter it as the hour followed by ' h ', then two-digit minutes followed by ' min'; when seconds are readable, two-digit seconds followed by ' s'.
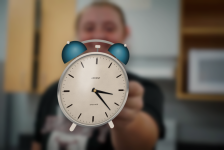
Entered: 3 h 23 min
